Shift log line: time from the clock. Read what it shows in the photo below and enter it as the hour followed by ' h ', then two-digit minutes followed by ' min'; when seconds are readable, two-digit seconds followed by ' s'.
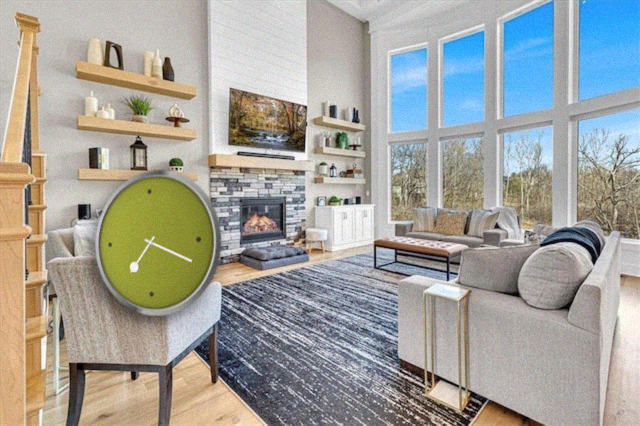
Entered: 7 h 19 min
